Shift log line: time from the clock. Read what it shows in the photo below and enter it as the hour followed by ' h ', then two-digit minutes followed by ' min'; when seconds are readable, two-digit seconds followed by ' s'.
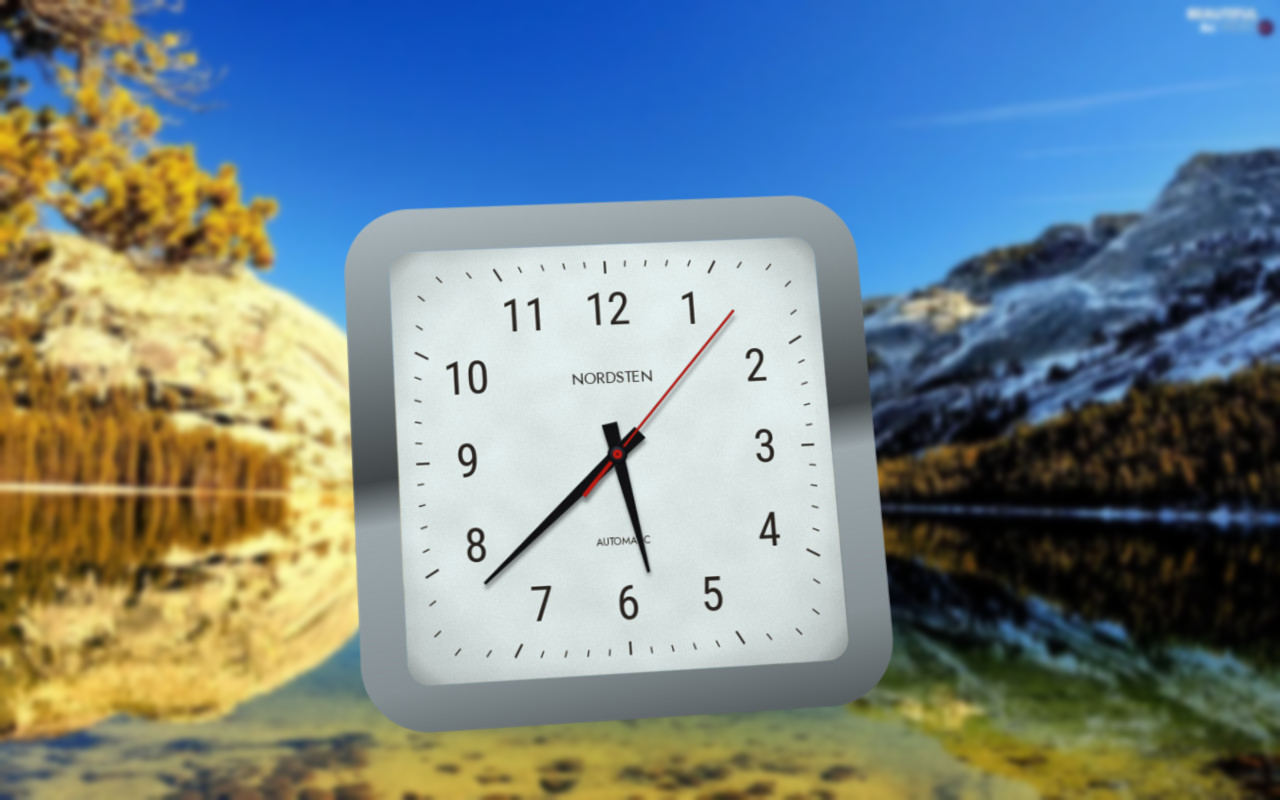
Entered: 5 h 38 min 07 s
